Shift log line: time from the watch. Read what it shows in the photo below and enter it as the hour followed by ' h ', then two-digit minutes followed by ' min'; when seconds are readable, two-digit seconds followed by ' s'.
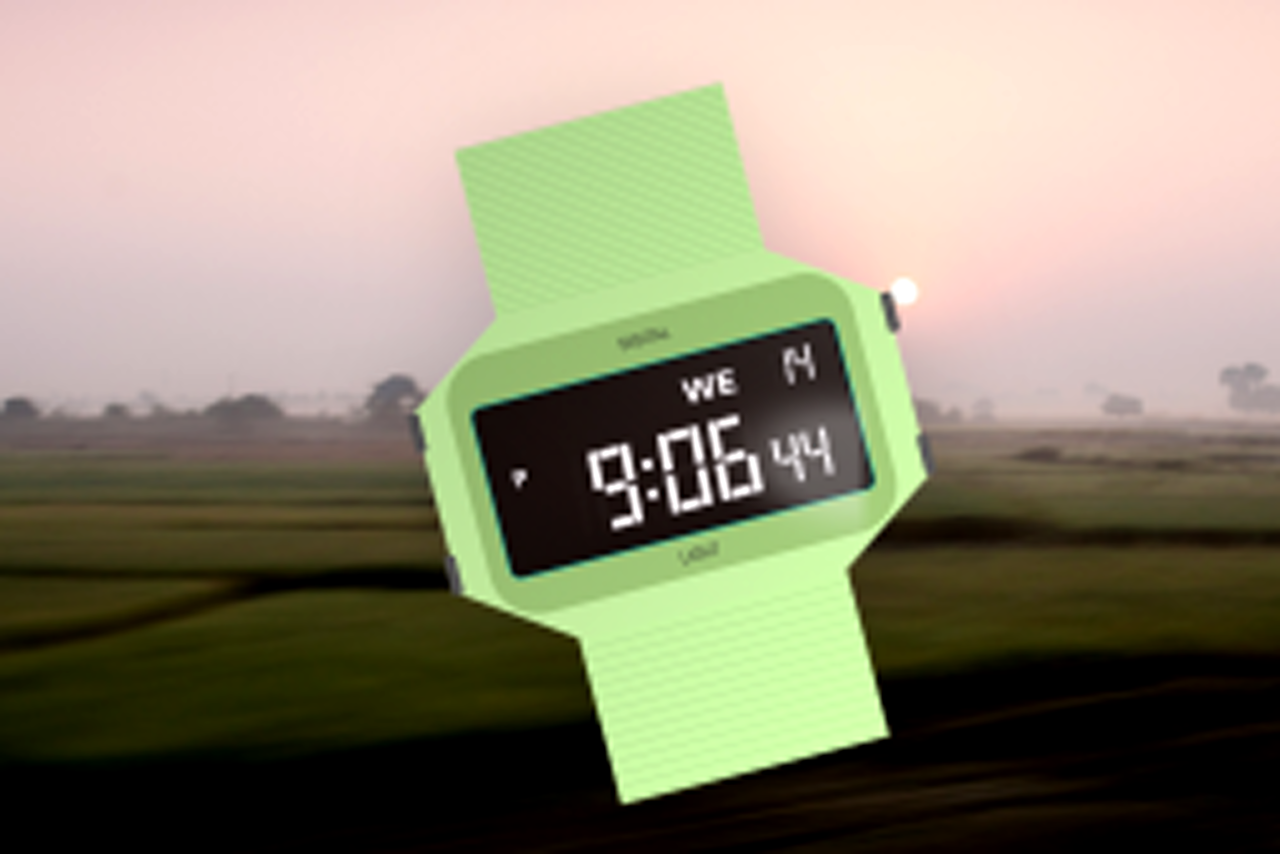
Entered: 9 h 06 min 44 s
